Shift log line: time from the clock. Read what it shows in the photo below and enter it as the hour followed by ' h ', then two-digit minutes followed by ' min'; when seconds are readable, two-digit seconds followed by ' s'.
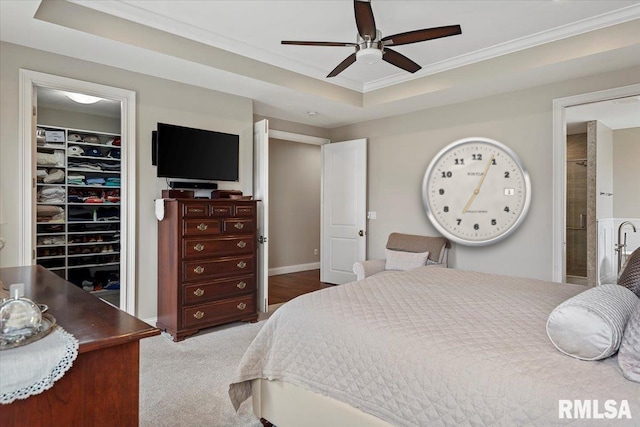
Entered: 7 h 04 min
